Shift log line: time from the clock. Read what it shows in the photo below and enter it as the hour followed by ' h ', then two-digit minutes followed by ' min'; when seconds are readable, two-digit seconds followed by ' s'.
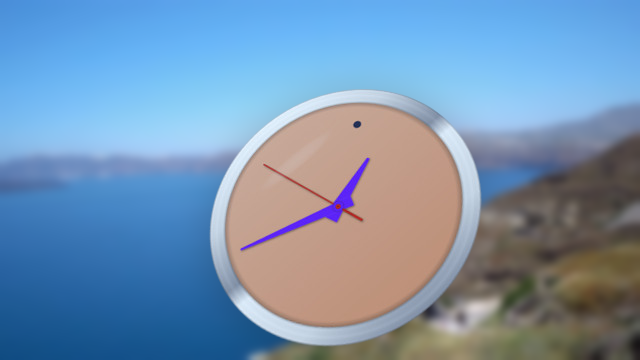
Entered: 12 h 39 min 49 s
